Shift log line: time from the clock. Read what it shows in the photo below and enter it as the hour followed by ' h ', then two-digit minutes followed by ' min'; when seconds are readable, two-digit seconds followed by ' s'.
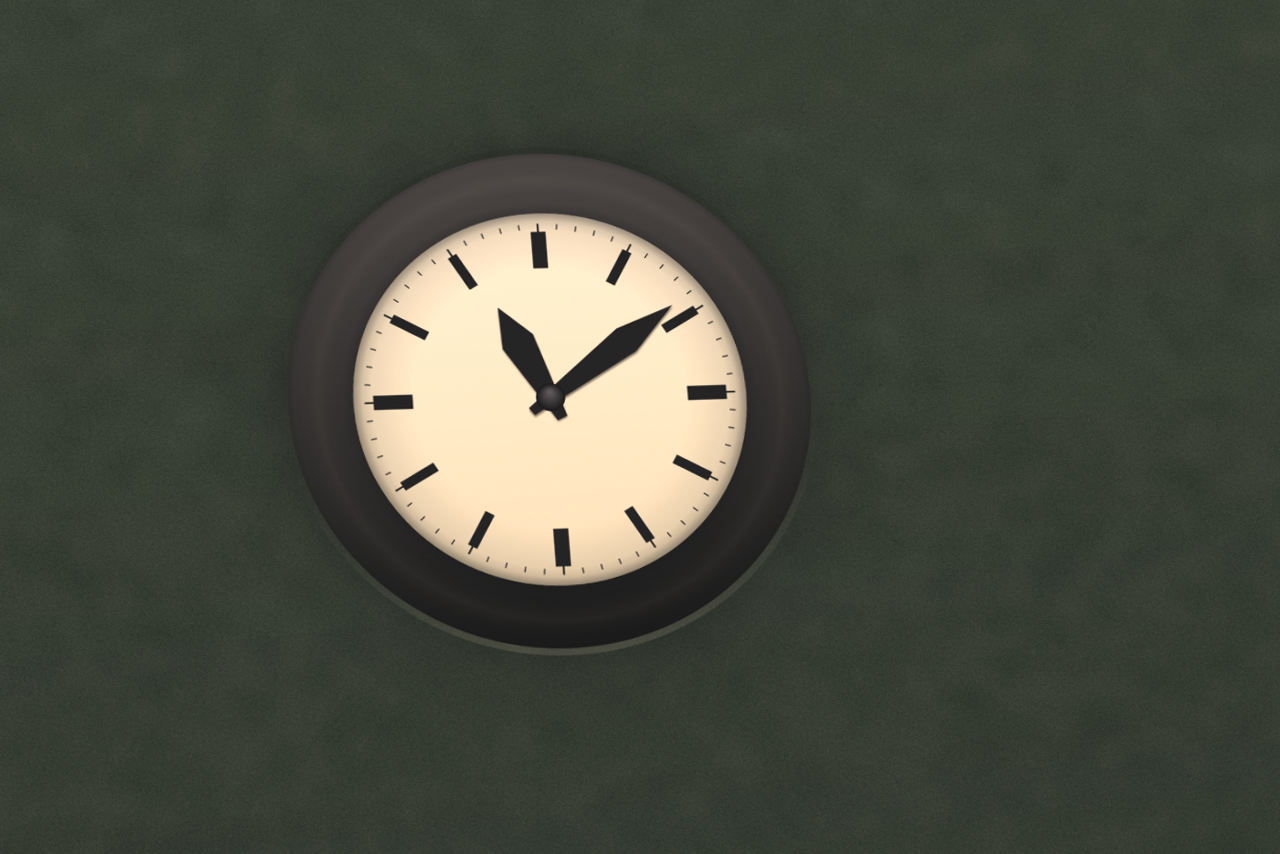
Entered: 11 h 09 min
